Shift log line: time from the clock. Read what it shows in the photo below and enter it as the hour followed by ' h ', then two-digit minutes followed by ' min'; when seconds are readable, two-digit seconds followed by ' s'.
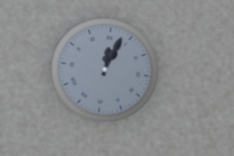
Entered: 12 h 03 min
